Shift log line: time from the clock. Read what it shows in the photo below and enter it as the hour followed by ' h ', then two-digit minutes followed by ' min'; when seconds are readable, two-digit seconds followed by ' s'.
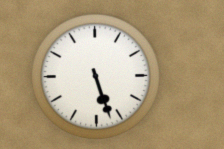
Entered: 5 h 27 min
